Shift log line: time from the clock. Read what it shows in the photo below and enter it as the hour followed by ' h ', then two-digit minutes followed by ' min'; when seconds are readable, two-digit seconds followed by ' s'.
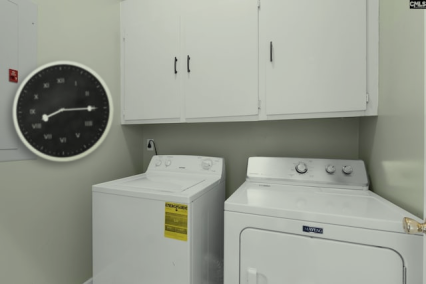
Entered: 8 h 15 min
